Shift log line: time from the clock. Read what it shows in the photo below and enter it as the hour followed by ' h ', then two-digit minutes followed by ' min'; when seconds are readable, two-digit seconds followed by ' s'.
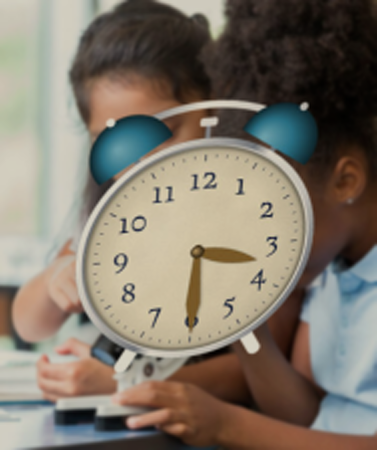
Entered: 3 h 30 min
